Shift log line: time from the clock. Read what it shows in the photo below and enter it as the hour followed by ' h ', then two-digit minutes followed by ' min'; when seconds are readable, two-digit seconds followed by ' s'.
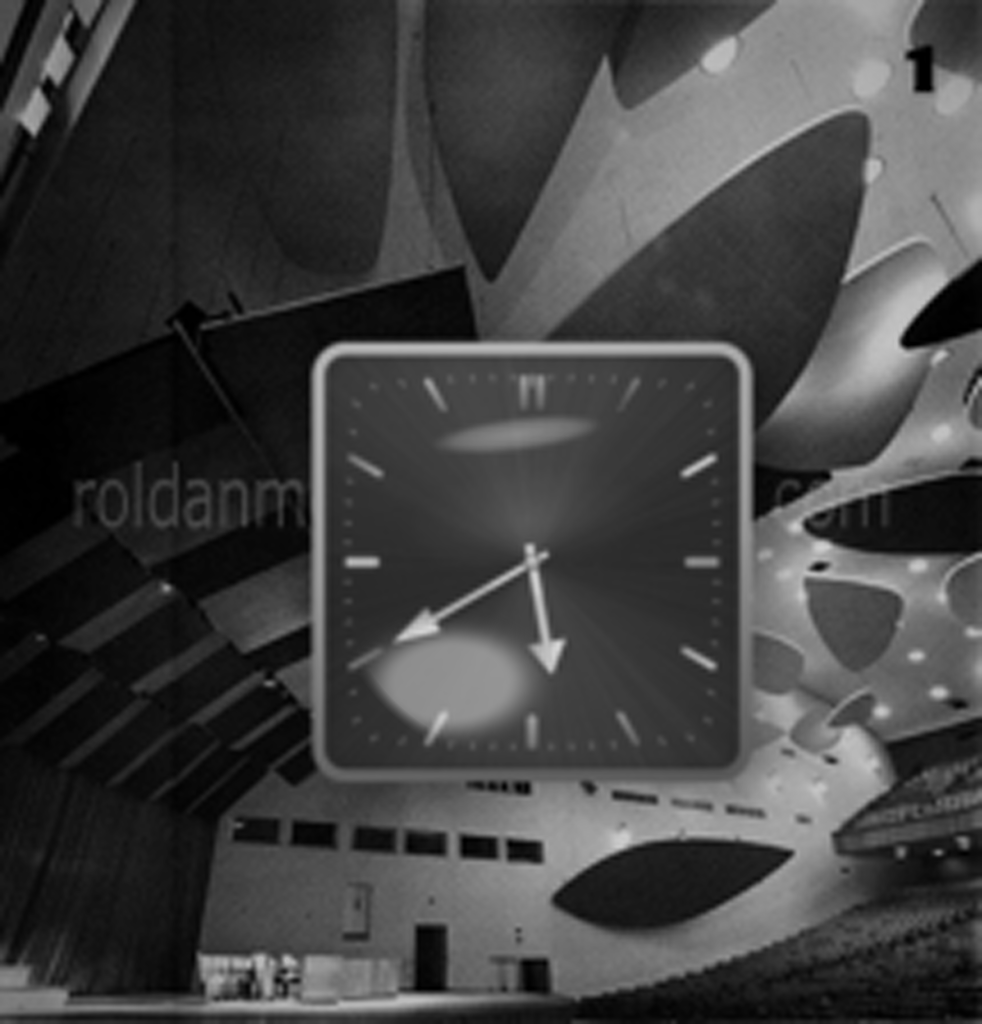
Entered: 5 h 40 min
